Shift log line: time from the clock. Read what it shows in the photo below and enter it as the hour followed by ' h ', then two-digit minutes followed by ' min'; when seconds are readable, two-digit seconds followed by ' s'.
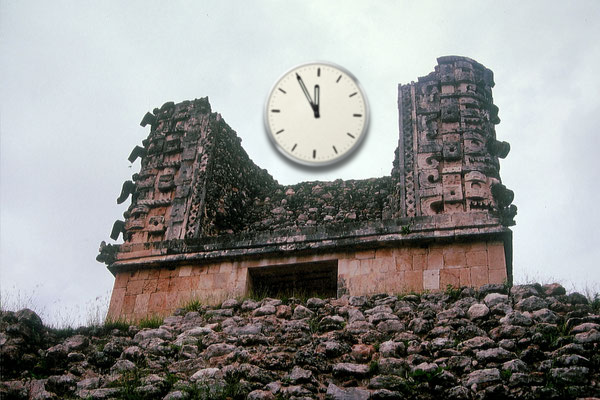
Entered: 11 h 55 min
